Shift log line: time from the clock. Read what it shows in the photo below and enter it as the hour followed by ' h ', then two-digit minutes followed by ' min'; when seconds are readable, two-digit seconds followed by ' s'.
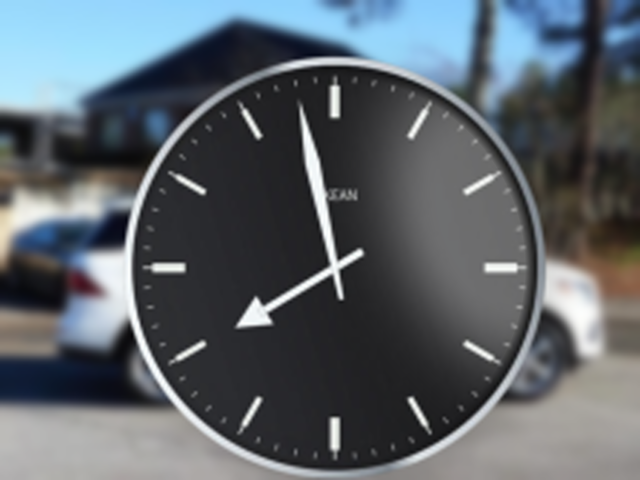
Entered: 7 h 58 min
